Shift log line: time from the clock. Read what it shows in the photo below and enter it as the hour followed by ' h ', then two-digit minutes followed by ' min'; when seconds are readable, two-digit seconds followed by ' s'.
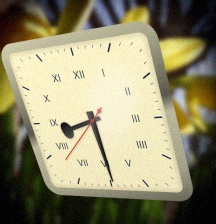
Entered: 8 h 29 min 38 s
